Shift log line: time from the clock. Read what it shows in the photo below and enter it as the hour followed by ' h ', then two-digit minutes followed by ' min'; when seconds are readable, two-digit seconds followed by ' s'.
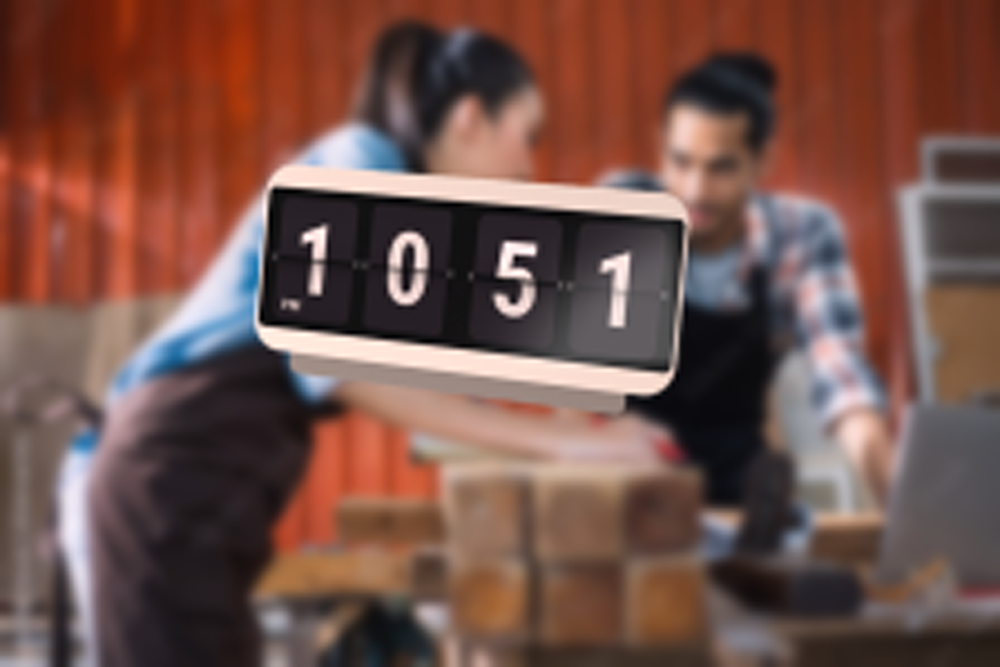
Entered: 10 h 51 min
